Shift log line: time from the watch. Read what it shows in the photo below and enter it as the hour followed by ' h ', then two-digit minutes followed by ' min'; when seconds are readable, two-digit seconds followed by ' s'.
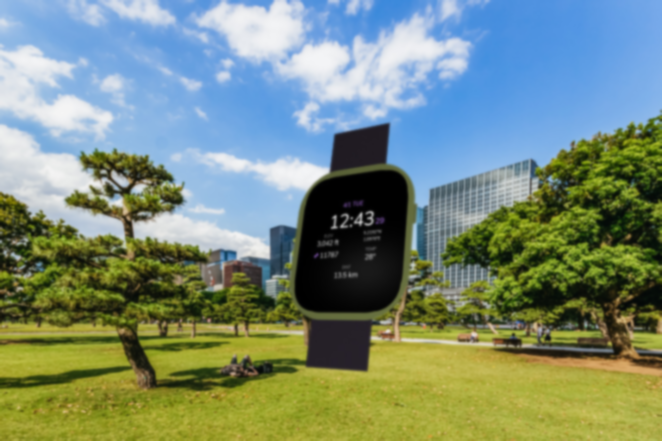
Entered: 12 h 43 min
